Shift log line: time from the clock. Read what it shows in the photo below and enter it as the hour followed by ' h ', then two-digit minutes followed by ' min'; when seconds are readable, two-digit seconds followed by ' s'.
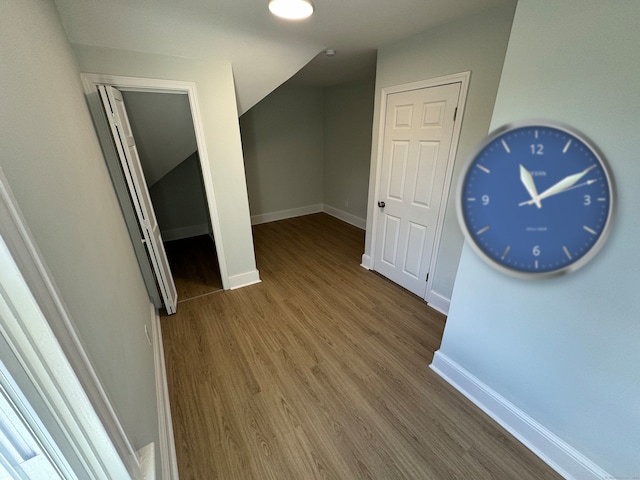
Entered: 11 h 10 min 12 s
